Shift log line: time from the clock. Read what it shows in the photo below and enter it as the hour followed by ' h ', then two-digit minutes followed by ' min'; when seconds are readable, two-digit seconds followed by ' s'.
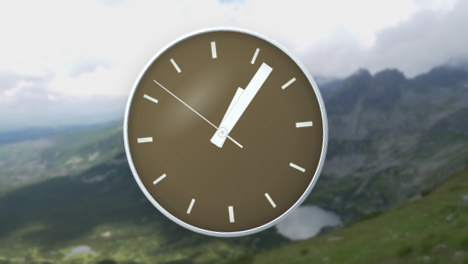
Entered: 1 h 06 min 52 s
